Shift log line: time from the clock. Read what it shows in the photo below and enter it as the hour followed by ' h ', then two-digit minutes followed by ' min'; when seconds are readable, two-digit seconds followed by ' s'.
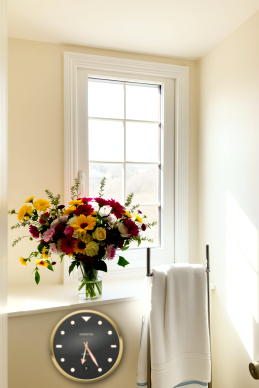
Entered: 6 h 25 min
